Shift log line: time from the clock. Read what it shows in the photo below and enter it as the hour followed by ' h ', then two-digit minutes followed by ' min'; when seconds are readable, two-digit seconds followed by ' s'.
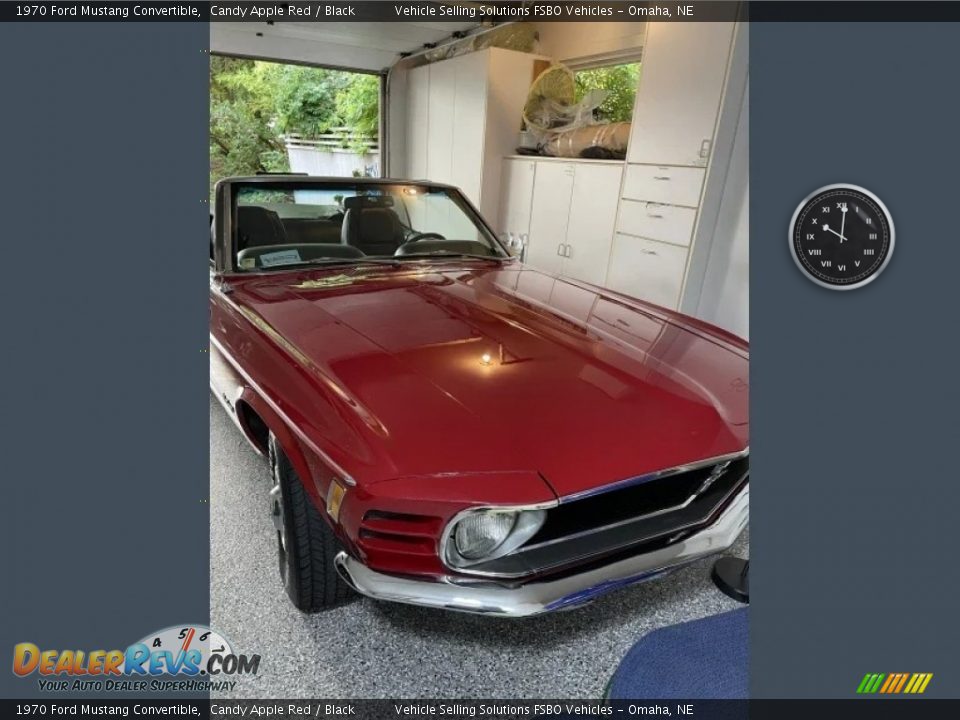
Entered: 10 h 01 min
